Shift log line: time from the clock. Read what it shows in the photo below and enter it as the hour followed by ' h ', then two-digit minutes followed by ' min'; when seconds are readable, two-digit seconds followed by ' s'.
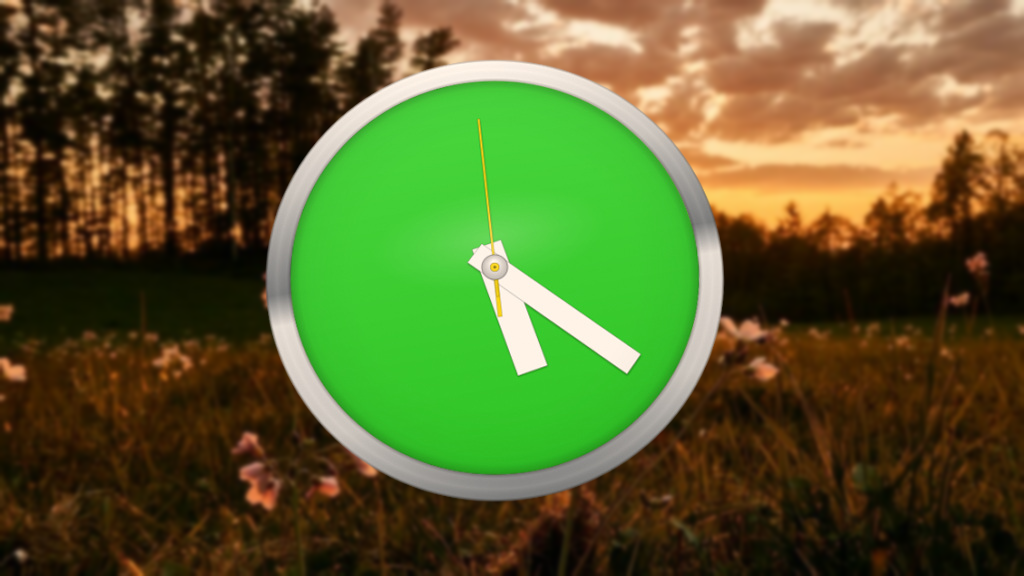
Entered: 5 h 20 min 59 s
